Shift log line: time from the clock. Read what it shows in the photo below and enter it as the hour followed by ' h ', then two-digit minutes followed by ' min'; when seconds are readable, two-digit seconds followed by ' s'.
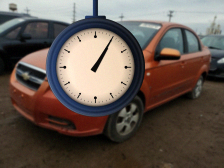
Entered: 1 h 05 min
